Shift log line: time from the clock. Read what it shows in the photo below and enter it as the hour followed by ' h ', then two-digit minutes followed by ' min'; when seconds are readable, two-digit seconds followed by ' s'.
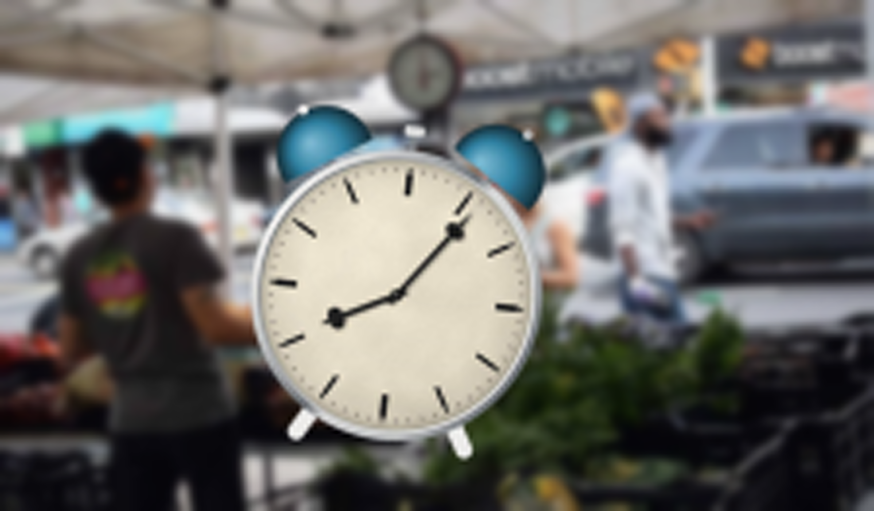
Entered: 8 h 06 min
